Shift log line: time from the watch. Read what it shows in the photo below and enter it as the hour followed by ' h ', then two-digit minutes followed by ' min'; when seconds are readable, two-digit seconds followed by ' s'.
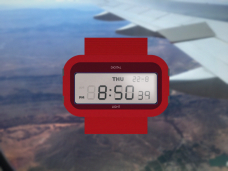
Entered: 8 h 50 min 39 s
